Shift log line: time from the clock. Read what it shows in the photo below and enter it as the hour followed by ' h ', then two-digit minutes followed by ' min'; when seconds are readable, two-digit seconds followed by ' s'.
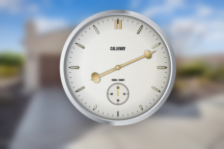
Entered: 8 h 11 min
